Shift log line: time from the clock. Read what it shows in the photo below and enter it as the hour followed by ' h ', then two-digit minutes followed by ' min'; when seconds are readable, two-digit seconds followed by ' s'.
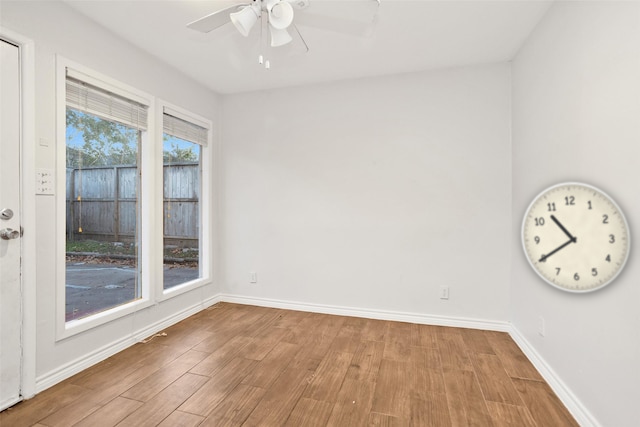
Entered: 10 h 40 min
